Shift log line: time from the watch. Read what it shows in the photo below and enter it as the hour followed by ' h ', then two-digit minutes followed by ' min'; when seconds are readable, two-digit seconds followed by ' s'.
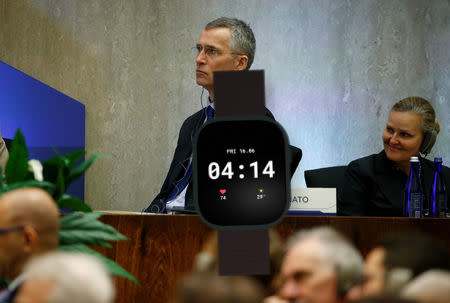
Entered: 4 h 14 min
